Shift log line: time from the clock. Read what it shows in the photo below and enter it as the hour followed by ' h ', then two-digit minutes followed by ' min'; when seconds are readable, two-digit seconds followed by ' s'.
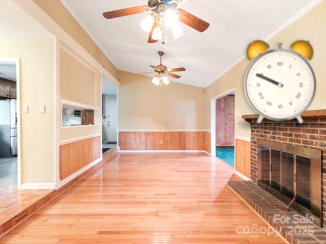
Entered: 9 h 49 min
